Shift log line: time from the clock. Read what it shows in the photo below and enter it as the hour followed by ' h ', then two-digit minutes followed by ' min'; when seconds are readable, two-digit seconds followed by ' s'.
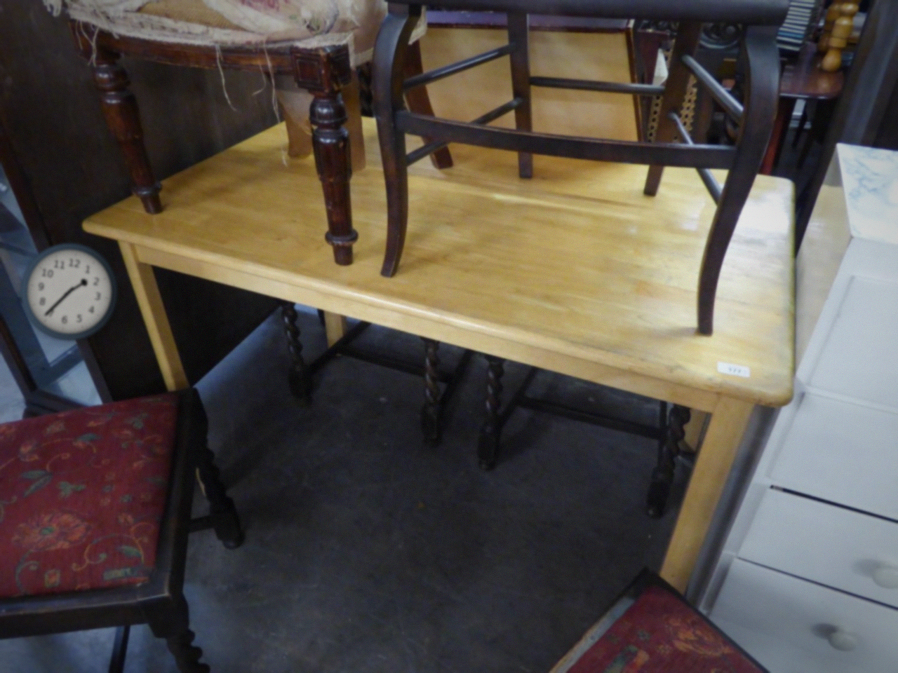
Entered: 1 h 36 min
